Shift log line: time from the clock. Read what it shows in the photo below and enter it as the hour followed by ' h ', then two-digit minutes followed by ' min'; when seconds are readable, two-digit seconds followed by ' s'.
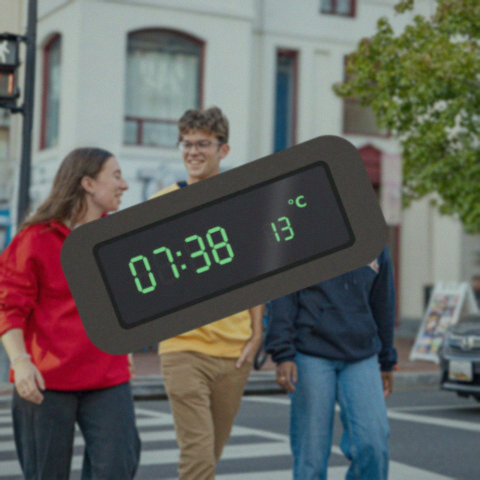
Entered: 7 h 38 min
